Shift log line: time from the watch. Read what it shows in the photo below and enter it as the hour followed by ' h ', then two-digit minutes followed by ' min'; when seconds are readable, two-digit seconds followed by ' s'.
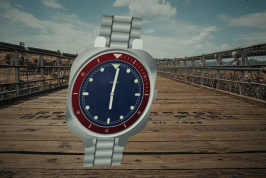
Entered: 6 h 01 min
